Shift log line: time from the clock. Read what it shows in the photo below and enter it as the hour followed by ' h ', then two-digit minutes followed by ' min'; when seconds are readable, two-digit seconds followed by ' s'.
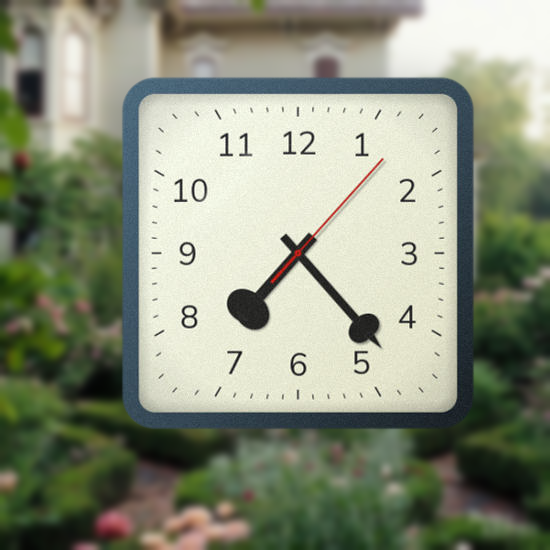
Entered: 7 h 23 min 07 s
